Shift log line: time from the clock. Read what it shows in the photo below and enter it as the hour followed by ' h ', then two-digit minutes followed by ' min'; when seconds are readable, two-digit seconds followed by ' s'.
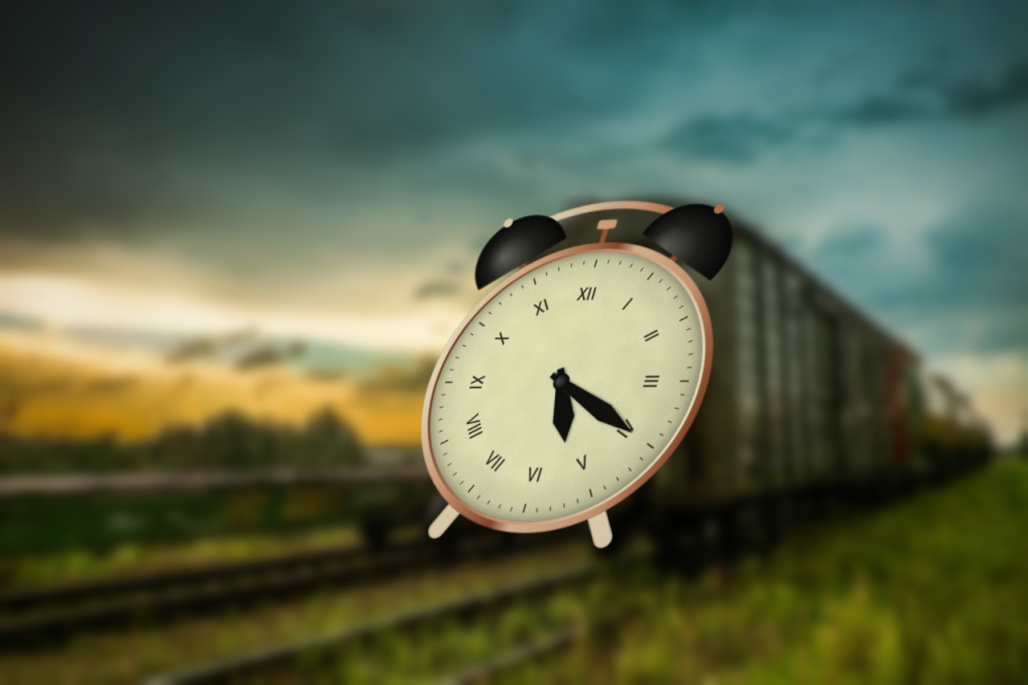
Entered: 5 h 20 min
